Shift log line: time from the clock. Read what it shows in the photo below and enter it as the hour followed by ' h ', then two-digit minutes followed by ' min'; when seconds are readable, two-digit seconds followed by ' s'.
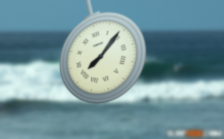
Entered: 8 h 09 min
